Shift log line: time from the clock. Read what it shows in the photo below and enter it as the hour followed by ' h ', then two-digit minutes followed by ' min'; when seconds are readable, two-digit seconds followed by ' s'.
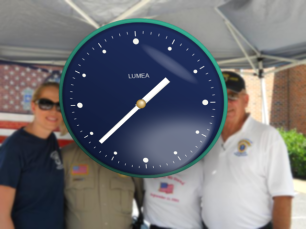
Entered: 1 h 38 min
